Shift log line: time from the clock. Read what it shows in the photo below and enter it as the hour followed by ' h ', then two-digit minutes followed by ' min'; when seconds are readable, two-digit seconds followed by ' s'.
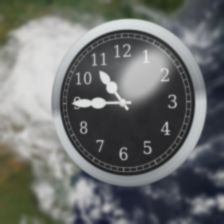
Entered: 10 h 45 min
